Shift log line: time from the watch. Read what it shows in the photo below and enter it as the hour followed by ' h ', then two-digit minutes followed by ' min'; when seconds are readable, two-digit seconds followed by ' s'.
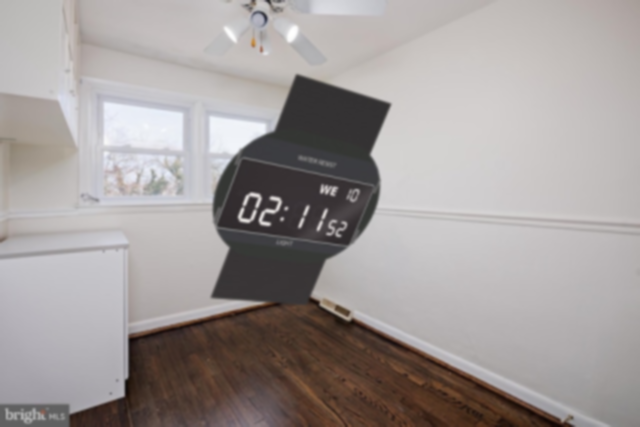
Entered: 2 h 11 min 52 s
